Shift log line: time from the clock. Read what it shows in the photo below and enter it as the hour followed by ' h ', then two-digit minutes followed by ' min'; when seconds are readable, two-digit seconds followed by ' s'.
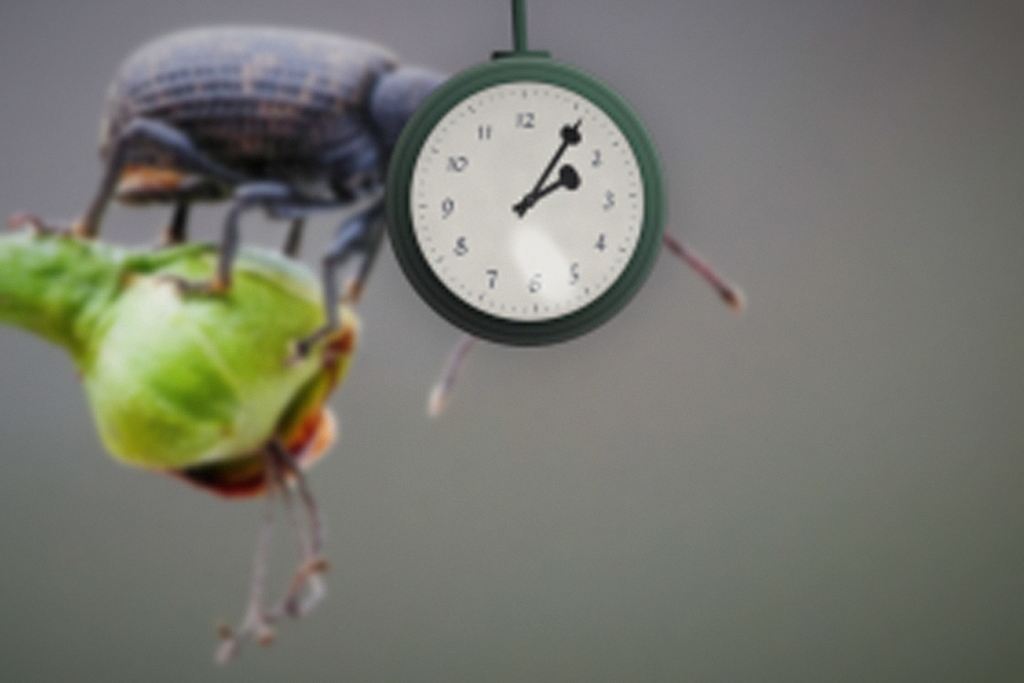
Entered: 2 h 06 min
